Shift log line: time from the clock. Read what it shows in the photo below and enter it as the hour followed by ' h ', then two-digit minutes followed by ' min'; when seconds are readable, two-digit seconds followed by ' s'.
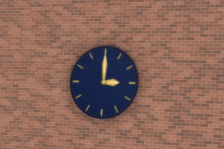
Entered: 3 h 00 min
